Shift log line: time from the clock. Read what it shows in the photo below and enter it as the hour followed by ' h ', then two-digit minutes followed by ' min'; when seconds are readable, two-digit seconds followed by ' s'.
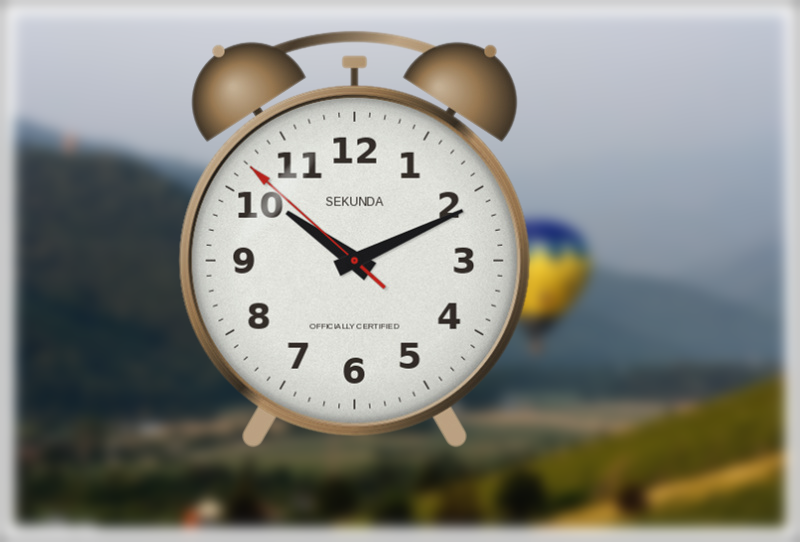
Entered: 10 h 10 min 52 s
